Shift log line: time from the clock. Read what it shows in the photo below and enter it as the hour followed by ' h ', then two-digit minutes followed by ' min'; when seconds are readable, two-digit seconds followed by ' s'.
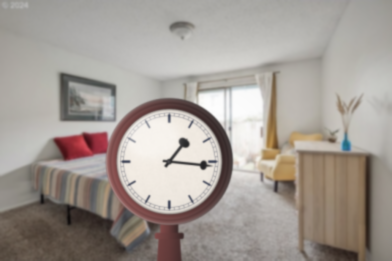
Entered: 1 h 16 min
